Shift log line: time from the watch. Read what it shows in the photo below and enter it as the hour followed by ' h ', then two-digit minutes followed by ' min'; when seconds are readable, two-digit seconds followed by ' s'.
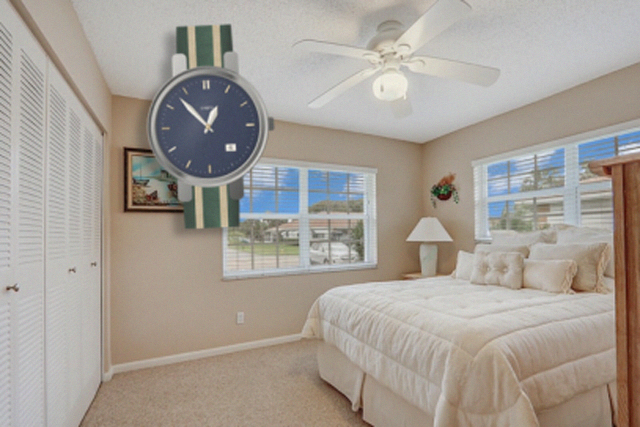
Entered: 12 h 53 min
